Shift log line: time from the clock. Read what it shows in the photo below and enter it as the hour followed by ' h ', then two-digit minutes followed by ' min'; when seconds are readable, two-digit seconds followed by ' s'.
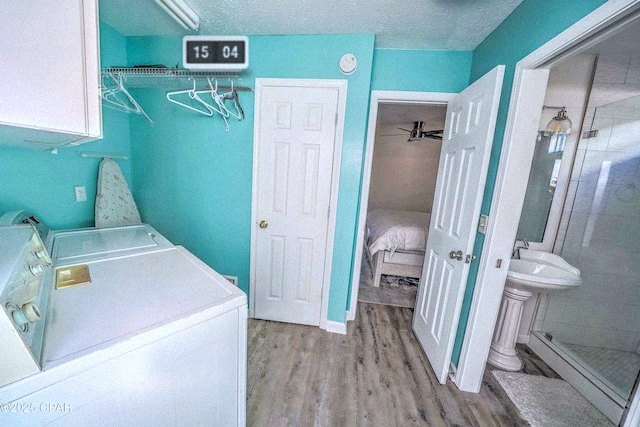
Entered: 15 h 04 min
